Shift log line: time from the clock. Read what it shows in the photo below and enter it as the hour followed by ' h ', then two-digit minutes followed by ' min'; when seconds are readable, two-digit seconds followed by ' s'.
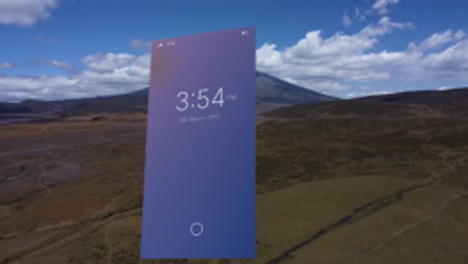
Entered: 3 h 54 min
